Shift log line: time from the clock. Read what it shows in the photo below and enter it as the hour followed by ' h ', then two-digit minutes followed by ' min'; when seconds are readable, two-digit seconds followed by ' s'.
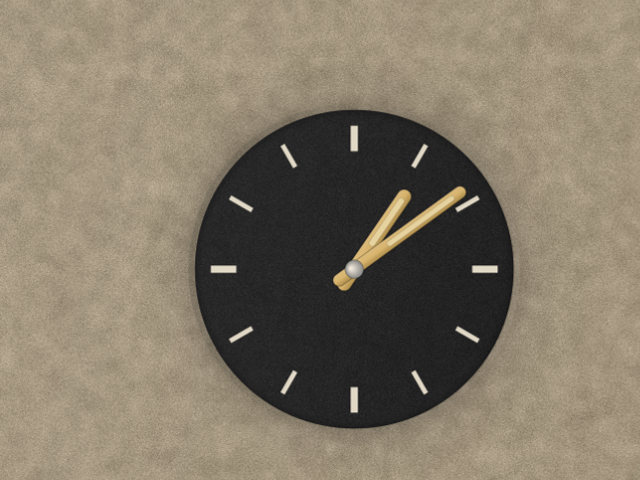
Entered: 1 h 09 min
